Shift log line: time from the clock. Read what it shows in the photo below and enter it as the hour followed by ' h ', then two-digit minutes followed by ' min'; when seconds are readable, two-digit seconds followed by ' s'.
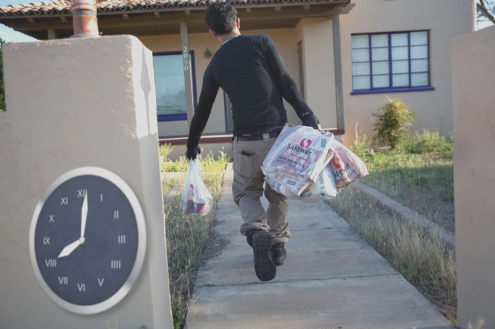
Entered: 8 h 01 min
